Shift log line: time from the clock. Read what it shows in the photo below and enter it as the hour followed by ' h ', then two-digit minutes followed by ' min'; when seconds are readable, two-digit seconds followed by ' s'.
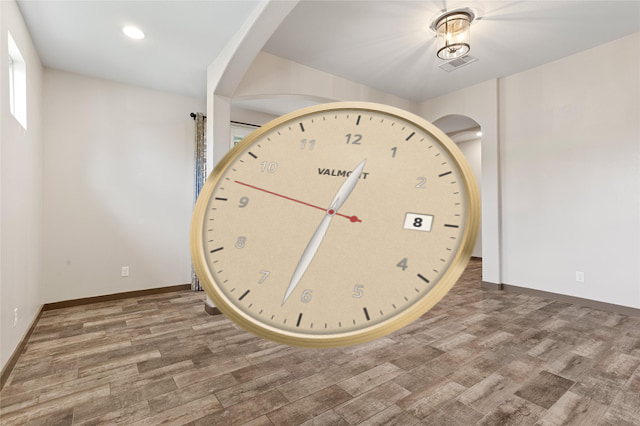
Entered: 12 h 31 min 47 s
